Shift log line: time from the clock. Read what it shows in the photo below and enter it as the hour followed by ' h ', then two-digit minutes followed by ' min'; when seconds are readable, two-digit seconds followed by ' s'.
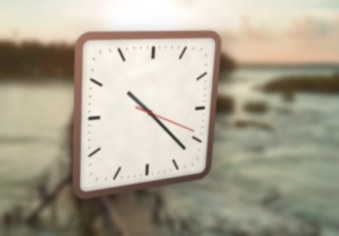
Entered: 10 h 22 min 19 s
